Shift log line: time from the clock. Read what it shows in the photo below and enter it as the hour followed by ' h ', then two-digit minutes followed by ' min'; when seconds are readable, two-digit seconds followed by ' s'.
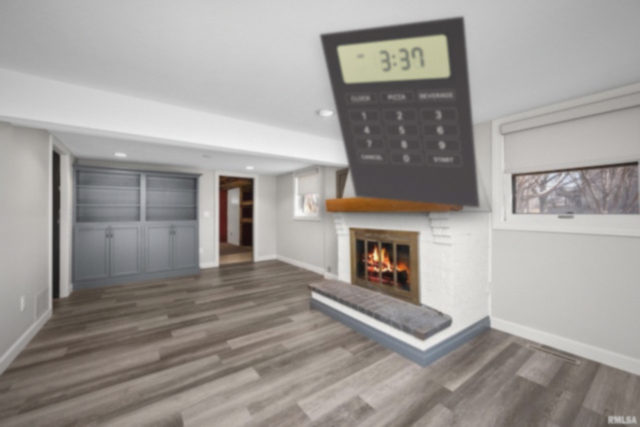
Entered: 3 h 37 min
